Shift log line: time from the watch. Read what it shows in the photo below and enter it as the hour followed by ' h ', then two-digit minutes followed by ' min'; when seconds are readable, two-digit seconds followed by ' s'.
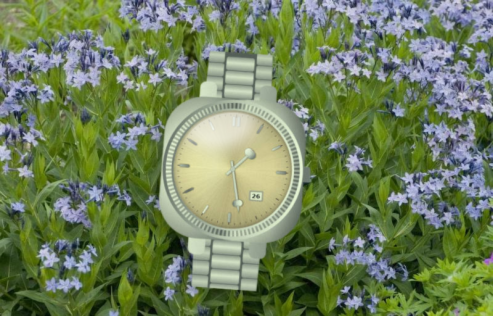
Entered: 1 h 28 min
